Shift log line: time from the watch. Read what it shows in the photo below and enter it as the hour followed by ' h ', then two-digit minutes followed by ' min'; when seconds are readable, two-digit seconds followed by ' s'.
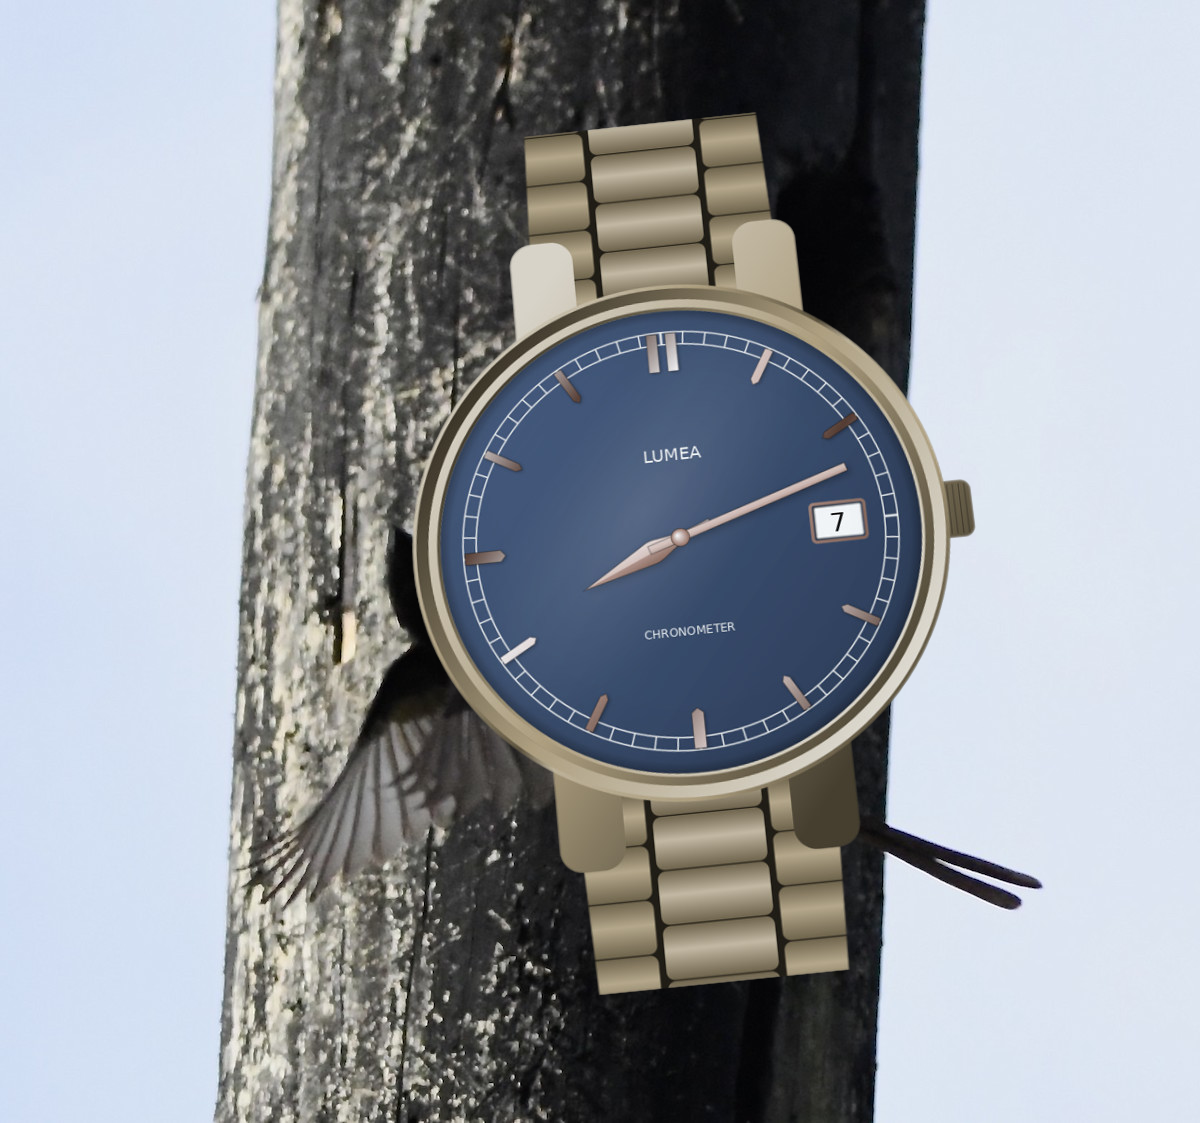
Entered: 8 h 12 min
